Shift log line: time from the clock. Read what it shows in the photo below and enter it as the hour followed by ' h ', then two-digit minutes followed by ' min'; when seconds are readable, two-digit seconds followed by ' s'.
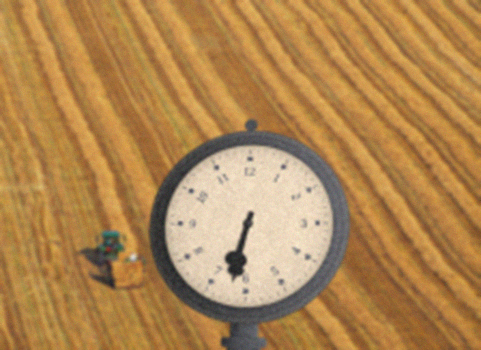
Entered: 6 h 32 min
